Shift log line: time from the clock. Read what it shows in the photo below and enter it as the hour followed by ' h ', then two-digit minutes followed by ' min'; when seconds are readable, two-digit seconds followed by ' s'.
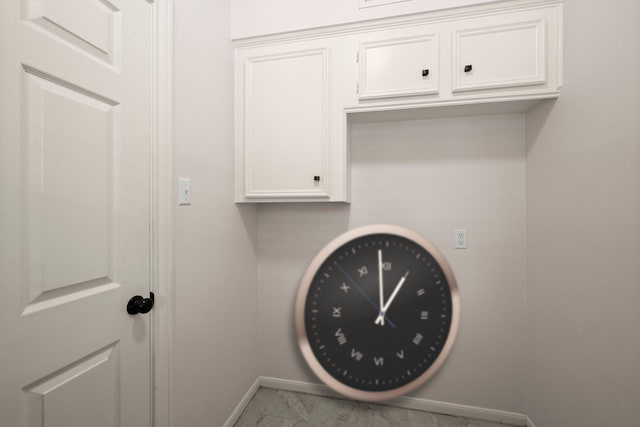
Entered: 12 h 58 min 52 s
